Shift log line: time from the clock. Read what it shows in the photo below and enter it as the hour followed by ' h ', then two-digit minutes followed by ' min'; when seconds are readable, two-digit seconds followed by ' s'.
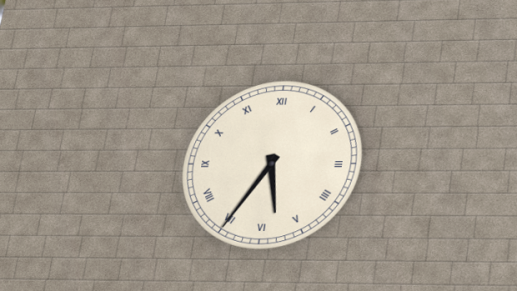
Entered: 5 h 35 min
